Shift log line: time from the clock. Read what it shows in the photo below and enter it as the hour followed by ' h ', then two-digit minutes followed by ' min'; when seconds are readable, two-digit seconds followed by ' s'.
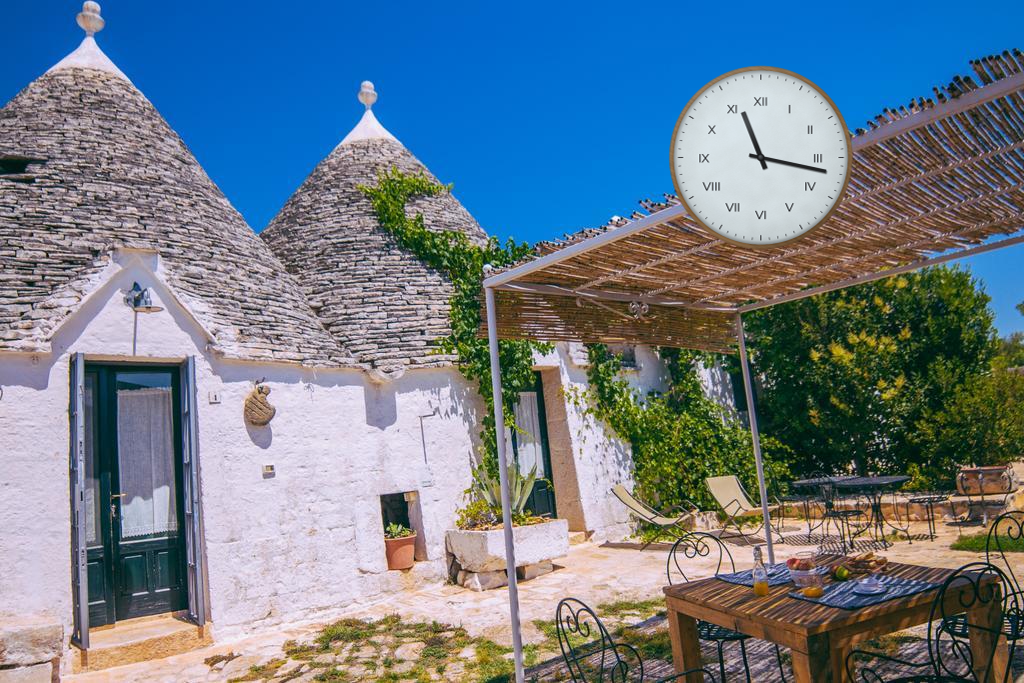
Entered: 11 h 17 min
